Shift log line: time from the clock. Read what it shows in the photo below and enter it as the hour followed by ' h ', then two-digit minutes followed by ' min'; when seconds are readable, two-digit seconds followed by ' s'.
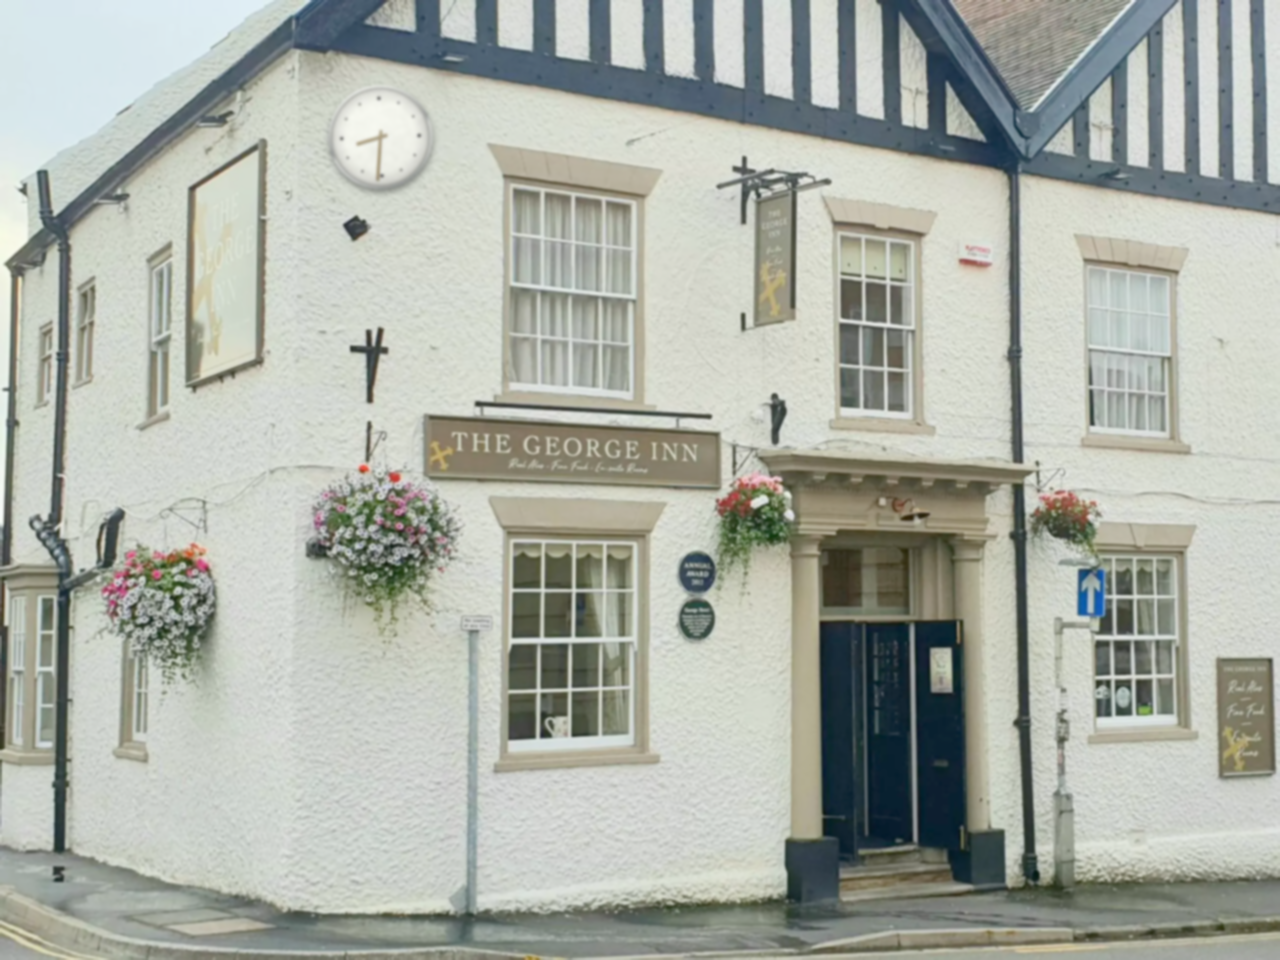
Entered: 8 h 31 min
